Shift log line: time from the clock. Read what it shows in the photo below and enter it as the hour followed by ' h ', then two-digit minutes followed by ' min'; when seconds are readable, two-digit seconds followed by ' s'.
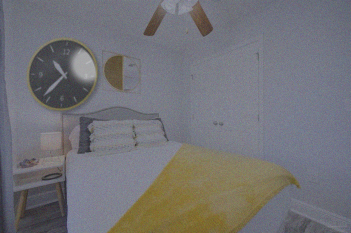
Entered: 10 h 37 min
